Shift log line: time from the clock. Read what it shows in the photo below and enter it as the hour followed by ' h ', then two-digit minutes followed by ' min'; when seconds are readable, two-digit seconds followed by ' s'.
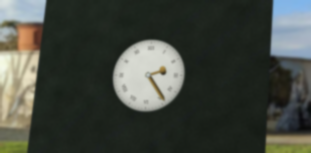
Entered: 2 h 24 min
